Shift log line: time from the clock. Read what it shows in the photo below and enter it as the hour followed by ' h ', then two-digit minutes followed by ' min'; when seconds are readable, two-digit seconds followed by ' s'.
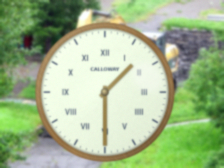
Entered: 1 h 30 min
